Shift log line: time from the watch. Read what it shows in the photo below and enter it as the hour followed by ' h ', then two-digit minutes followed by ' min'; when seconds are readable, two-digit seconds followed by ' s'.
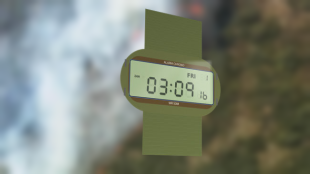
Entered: 3 h 09 min 16 s
